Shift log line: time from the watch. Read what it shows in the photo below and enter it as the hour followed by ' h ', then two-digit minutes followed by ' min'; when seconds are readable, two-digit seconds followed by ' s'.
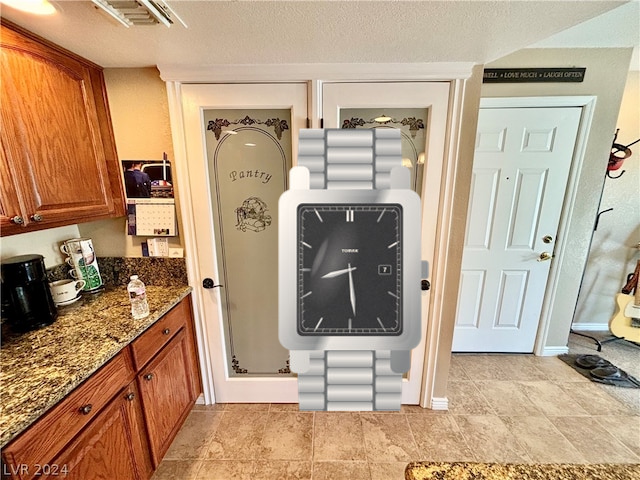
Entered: 8 h 29 min
